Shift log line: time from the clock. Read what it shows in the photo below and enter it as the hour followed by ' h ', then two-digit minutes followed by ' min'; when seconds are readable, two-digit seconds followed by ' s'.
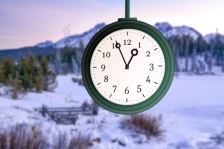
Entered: 12 h 56 min
